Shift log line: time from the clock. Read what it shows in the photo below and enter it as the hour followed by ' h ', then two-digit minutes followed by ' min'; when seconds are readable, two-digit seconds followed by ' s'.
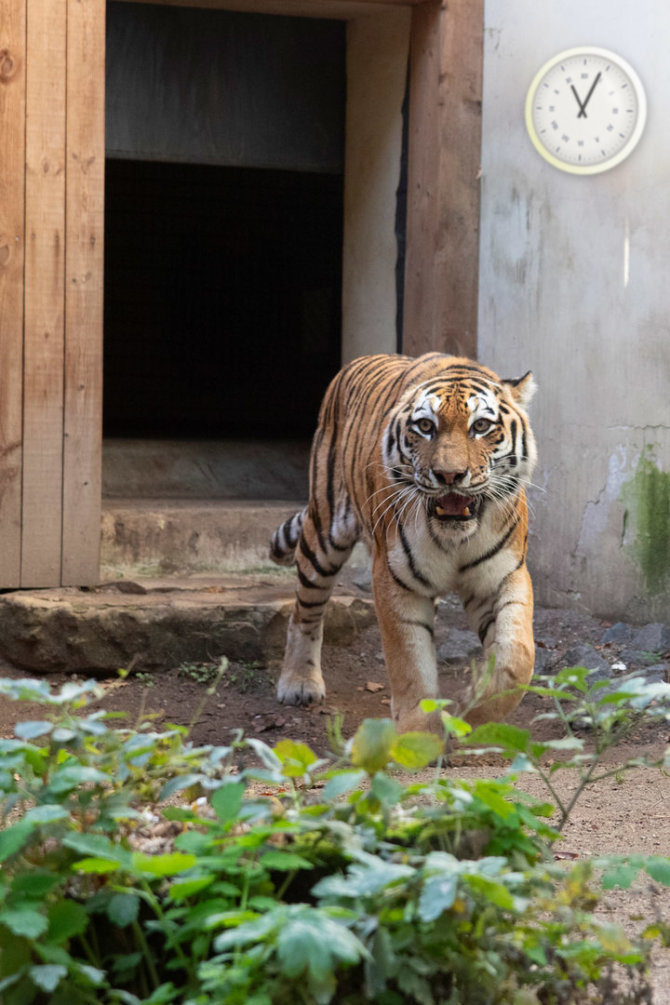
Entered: 11 h 04 min
